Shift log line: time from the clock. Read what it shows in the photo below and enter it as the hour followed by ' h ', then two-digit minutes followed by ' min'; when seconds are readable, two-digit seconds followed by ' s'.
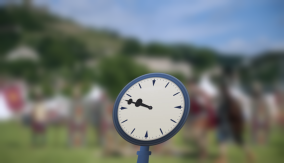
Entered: 9 h 48 min
